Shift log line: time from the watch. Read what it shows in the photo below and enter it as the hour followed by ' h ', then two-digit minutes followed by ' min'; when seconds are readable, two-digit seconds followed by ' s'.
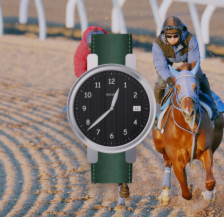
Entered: 12 h 38 min
